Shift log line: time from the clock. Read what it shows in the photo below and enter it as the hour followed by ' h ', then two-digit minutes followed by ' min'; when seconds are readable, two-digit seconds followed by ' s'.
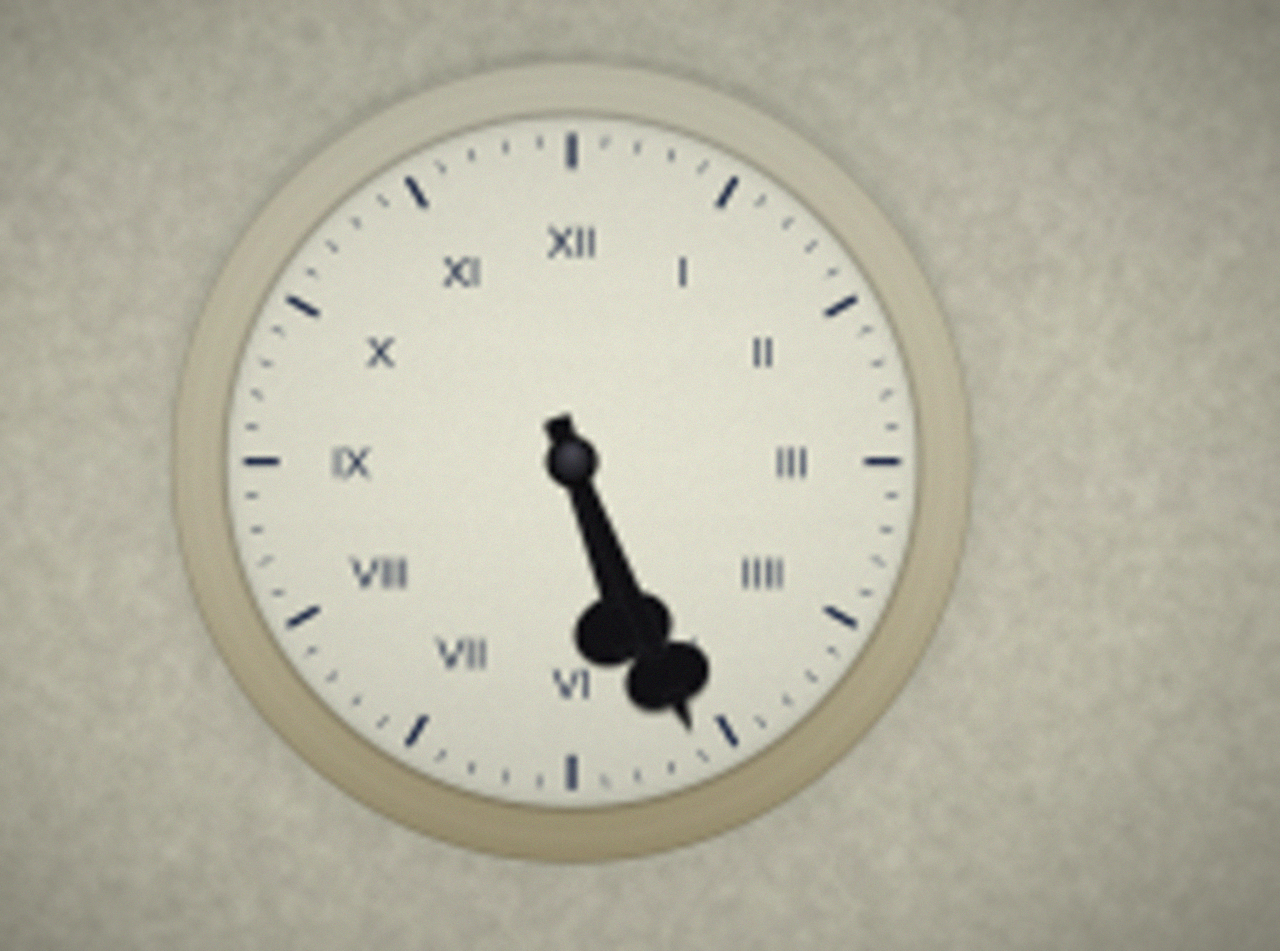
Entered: 5 h 26 min
